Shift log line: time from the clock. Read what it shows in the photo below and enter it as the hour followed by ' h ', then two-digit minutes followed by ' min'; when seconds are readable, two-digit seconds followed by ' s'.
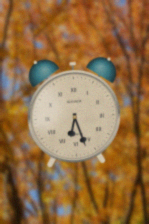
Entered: 6 h 27 min
